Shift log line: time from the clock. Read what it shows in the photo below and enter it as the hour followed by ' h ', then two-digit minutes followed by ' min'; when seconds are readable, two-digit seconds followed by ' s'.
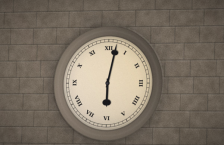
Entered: 6 h 02 min
